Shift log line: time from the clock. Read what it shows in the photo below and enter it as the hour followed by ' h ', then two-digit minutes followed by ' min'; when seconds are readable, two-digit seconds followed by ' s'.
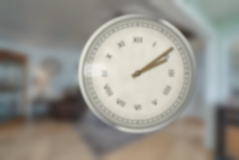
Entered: 2 h 09 min
